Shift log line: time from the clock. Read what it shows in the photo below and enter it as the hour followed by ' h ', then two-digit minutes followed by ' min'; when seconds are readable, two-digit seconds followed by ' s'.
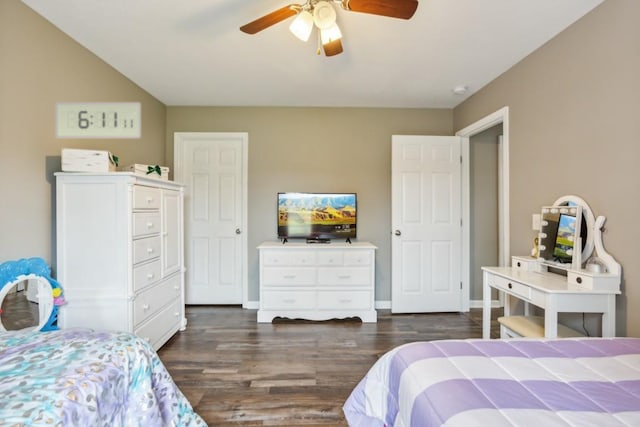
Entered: 6 h 11 min 11 s
